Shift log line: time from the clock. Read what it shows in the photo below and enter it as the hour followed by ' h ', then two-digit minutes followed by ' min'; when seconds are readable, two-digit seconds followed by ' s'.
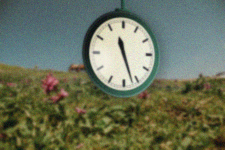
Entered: 11 h 27 min
